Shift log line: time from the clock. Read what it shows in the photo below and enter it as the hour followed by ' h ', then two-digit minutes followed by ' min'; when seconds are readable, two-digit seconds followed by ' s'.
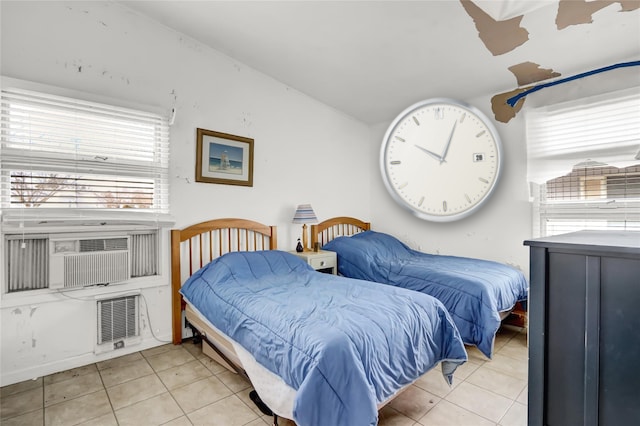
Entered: 10 h 04 min
